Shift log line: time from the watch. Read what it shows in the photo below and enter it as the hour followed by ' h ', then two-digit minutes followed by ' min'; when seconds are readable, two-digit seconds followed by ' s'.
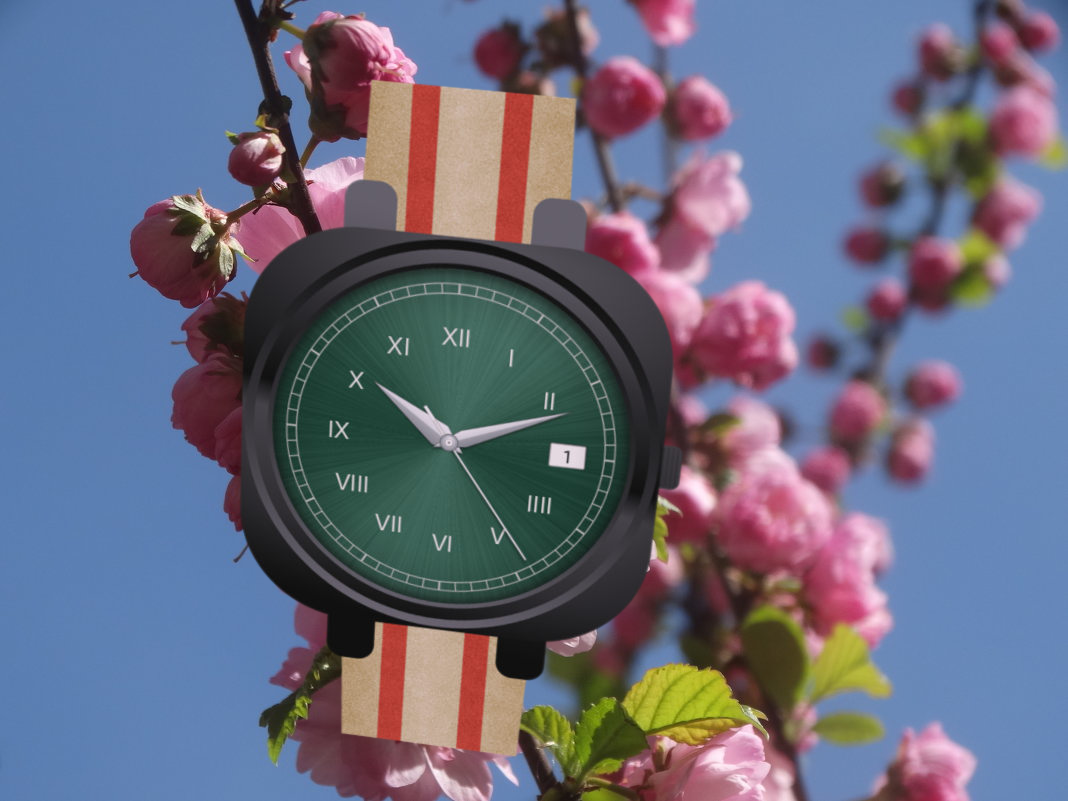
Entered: 10 h 11 min 24 s
